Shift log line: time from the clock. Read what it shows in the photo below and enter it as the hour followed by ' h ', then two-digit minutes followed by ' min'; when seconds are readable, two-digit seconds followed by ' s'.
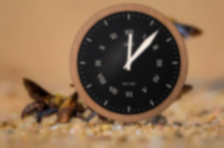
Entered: 12 h 07 min
